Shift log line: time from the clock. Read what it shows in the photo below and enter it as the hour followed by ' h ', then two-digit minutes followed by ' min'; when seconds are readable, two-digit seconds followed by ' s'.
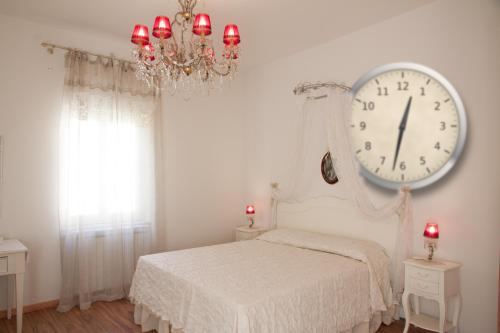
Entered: 12 h 32 min
